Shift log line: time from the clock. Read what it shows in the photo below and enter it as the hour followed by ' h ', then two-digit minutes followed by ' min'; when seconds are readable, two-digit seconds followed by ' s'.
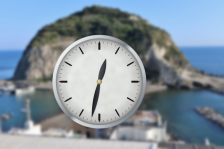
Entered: 12 h 32 min
